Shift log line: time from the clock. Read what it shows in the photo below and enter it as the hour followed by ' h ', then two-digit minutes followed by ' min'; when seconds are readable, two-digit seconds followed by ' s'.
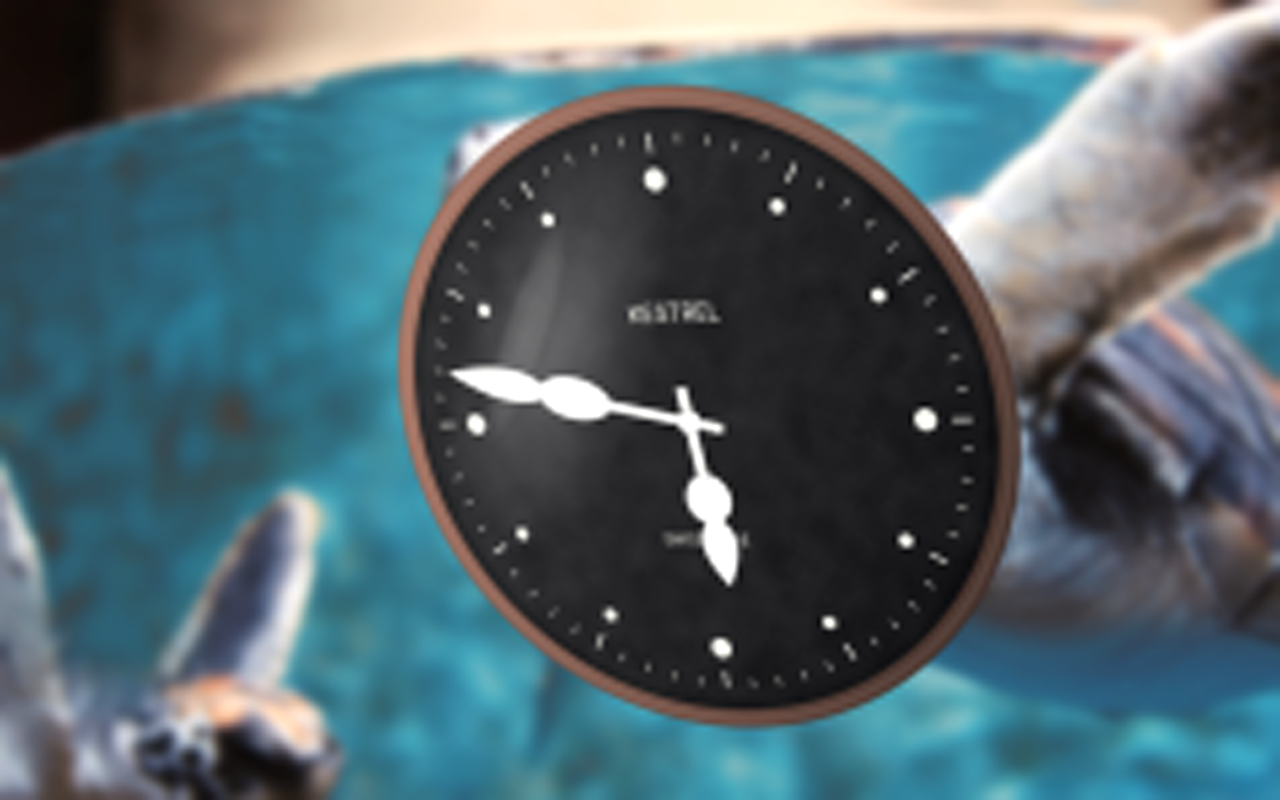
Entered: 5 h 47 min
